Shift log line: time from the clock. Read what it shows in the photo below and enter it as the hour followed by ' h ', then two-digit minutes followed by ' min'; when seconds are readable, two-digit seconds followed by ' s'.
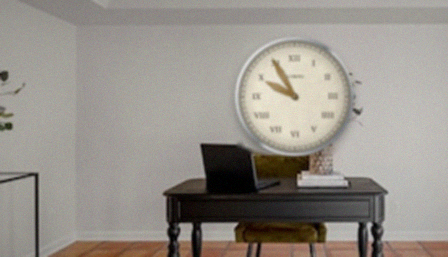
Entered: 9 h 55 min
